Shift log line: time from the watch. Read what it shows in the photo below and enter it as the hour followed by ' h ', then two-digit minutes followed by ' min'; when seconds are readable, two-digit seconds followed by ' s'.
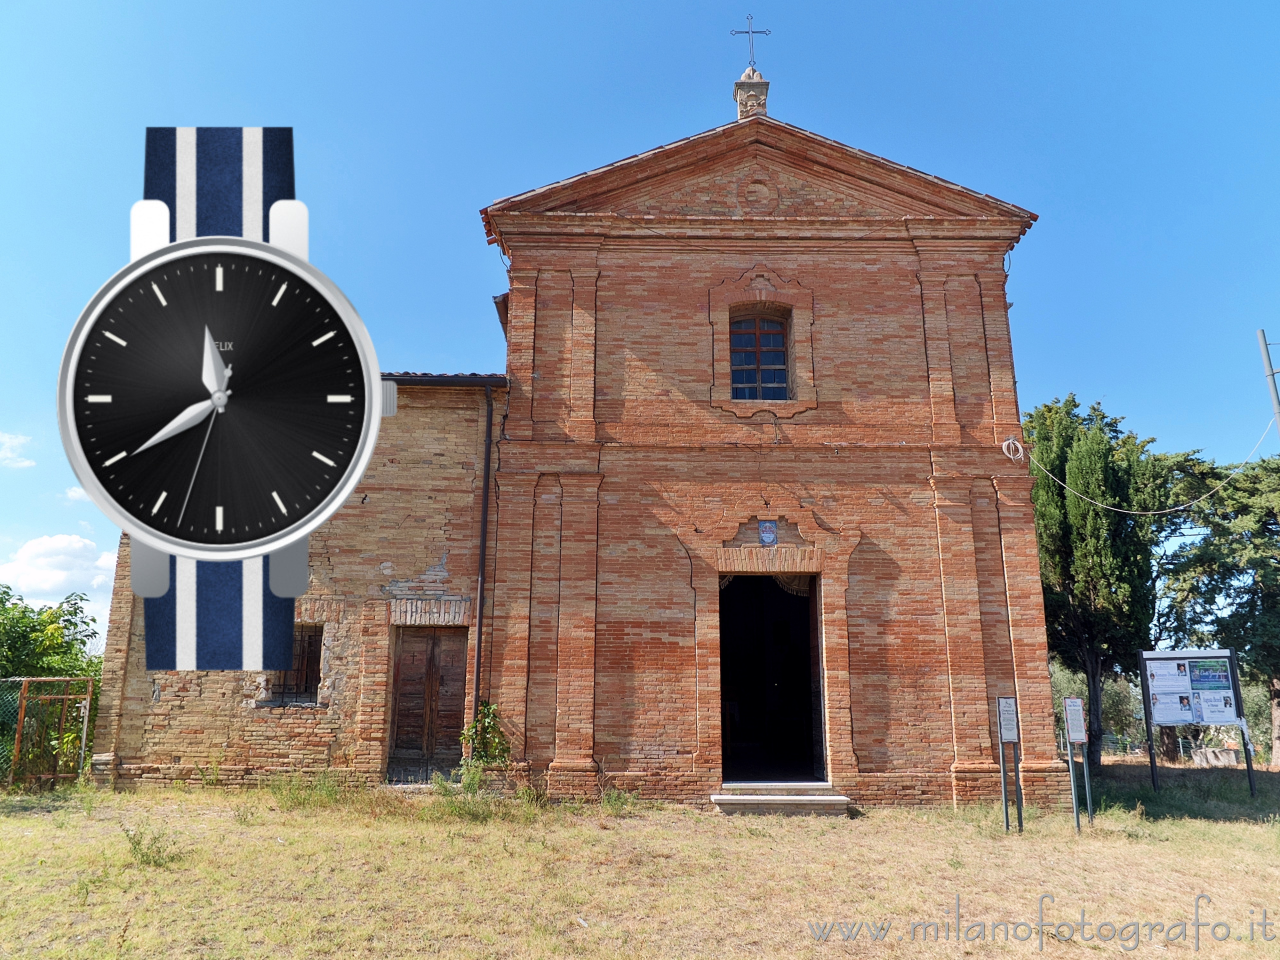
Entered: 11 h 39 min 33 s
